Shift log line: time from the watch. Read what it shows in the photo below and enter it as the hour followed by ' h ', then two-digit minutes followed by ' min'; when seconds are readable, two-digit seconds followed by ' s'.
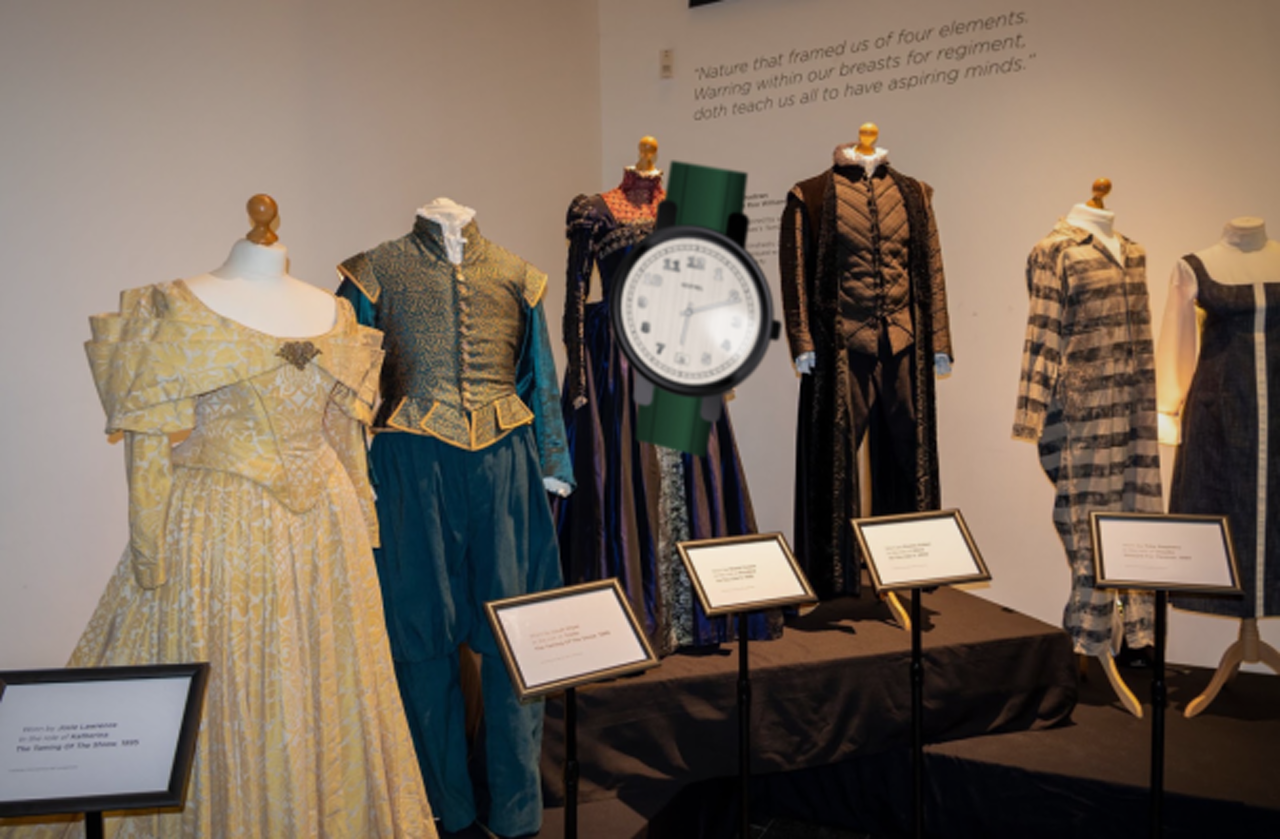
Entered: 6 h 11 min
